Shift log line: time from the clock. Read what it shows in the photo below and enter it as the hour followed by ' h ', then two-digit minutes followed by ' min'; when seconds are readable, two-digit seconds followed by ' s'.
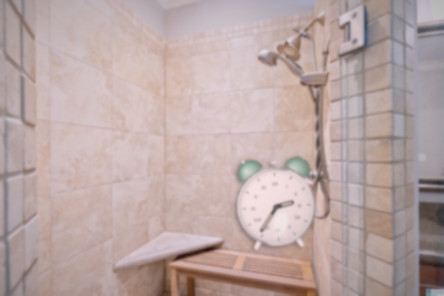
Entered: 2 h 36 min
